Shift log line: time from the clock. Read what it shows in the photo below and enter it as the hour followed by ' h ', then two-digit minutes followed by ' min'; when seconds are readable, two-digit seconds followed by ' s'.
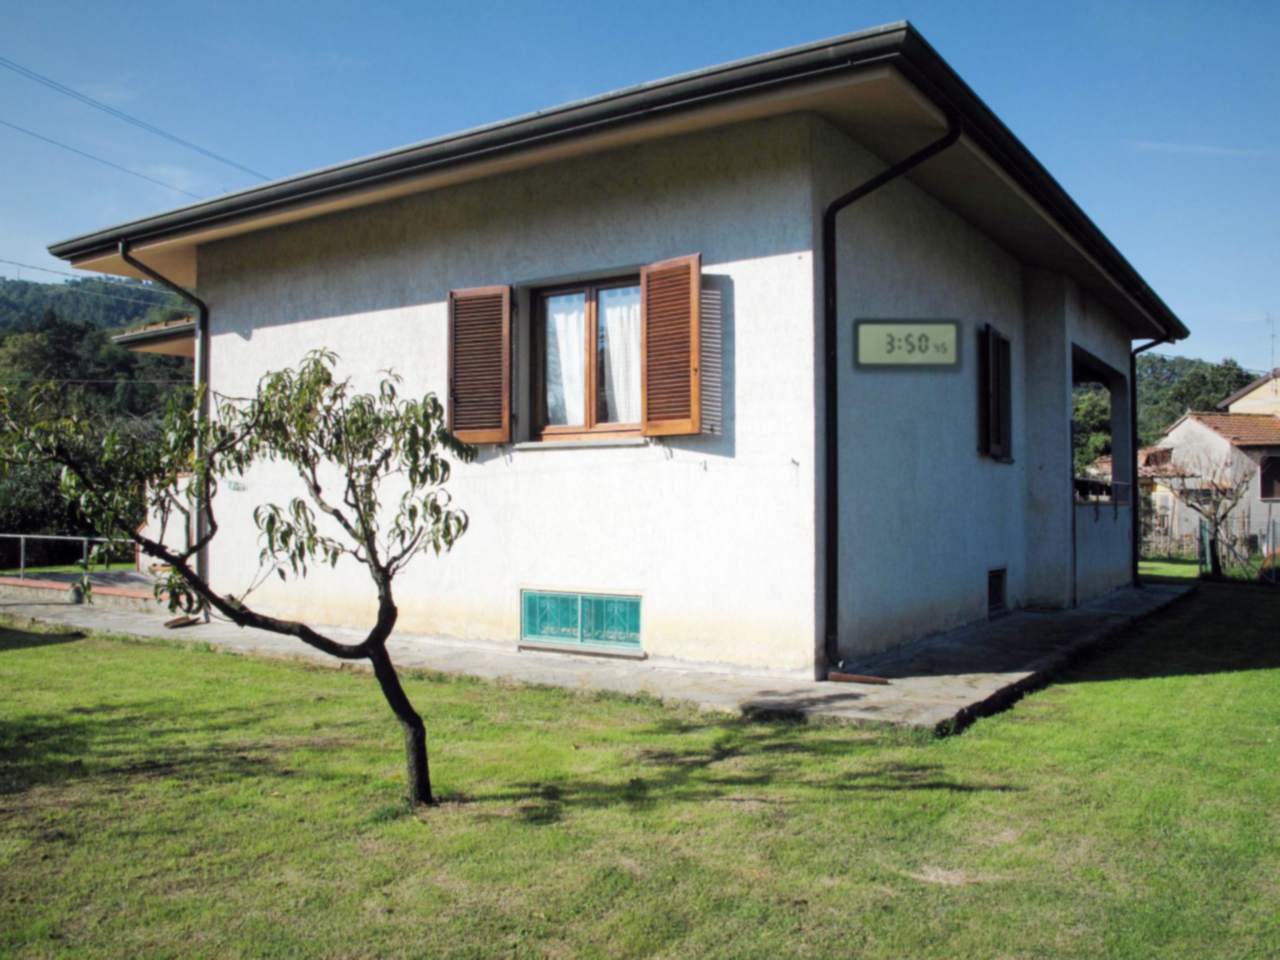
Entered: 3 h 50 min
